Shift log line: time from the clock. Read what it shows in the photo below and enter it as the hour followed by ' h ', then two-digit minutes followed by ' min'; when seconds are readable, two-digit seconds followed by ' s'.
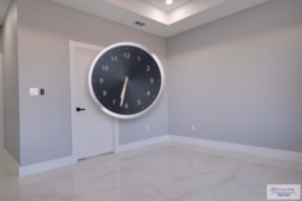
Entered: 6 h 32 min
